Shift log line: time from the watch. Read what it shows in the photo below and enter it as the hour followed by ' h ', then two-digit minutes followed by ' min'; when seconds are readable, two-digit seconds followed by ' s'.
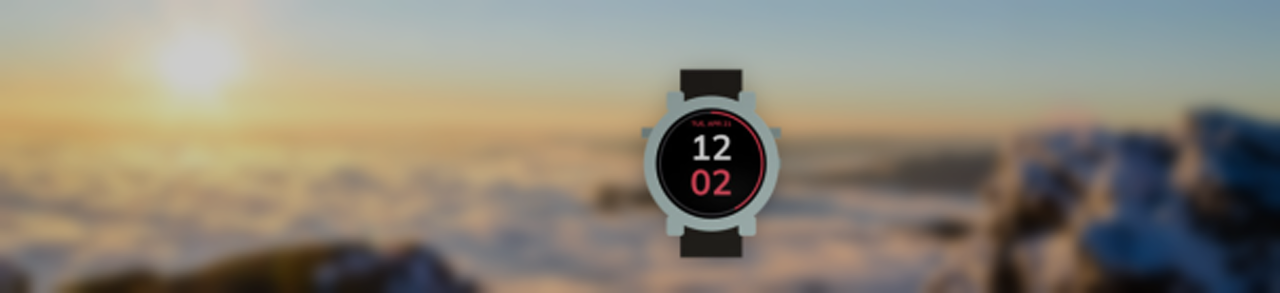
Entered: 12 h 02 min
